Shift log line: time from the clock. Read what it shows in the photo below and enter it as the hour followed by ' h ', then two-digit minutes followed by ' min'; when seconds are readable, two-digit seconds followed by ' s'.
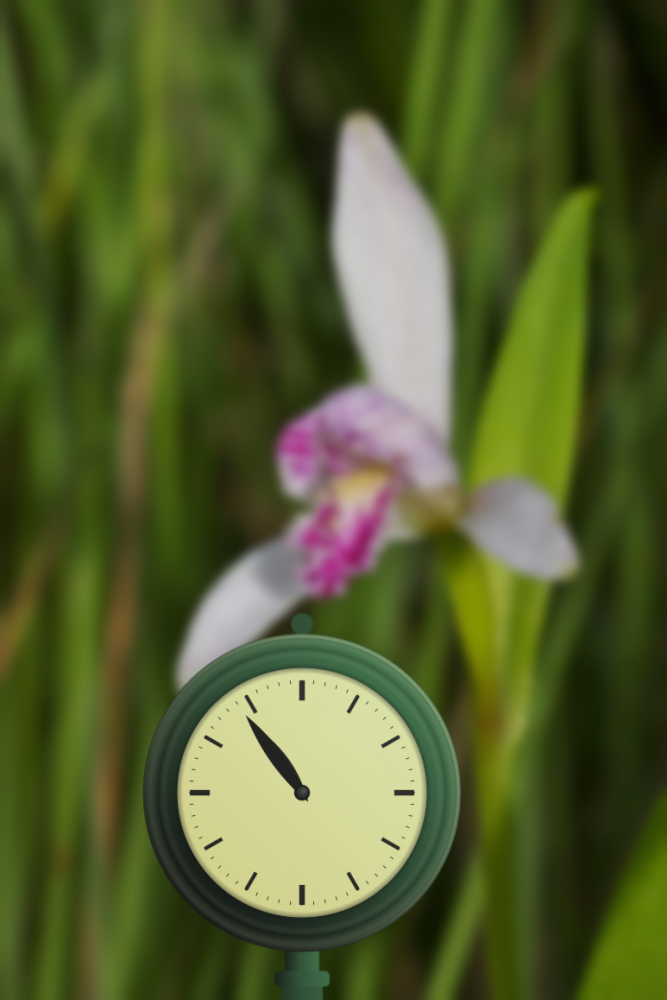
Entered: 10 h 54 min
